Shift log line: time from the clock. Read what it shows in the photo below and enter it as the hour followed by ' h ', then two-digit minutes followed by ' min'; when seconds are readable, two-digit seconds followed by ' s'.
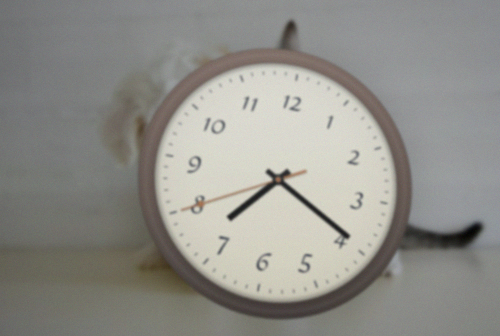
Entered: 7 h 19 min 40 s
